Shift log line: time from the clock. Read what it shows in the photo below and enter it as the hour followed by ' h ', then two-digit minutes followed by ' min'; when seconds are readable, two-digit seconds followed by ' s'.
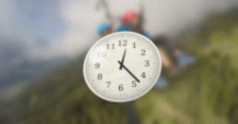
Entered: 12 h 23 min
